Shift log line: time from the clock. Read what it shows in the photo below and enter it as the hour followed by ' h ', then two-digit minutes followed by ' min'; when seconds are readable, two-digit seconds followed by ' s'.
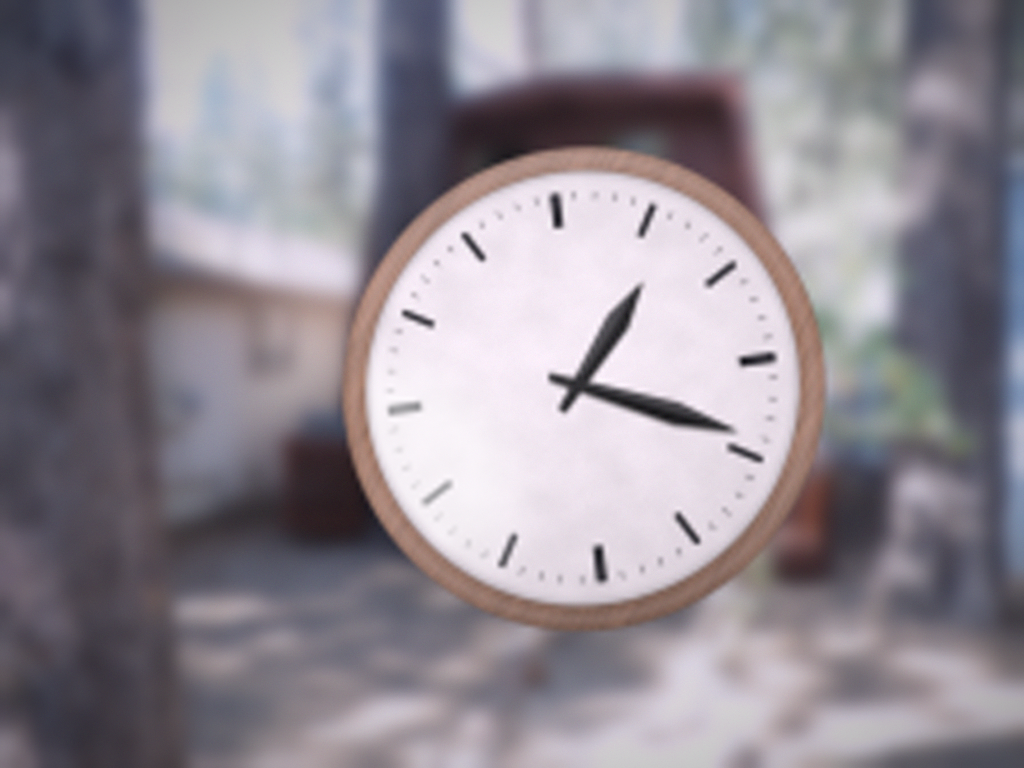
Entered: 1 h 19 min
